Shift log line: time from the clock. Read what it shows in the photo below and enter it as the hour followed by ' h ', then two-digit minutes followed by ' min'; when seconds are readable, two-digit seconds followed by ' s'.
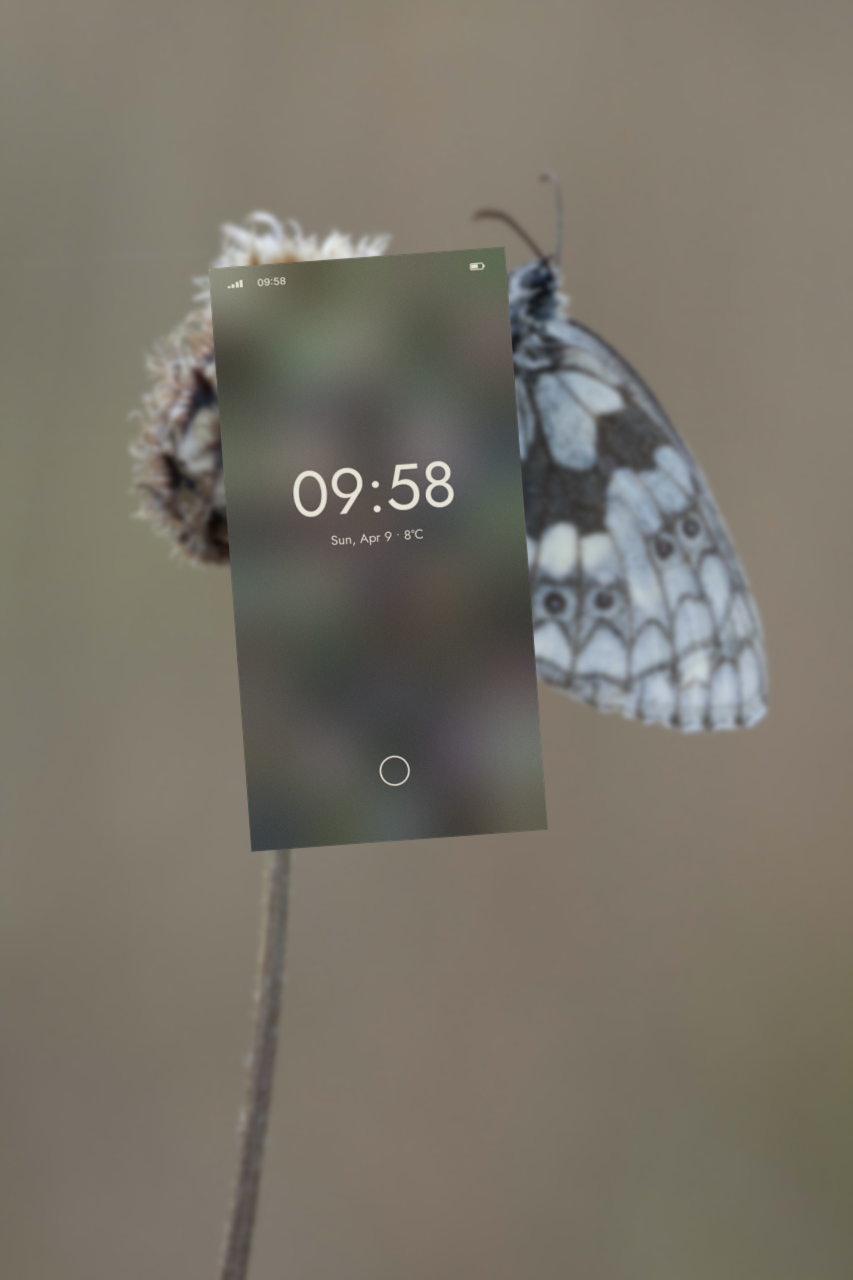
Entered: 9 h 58 min
